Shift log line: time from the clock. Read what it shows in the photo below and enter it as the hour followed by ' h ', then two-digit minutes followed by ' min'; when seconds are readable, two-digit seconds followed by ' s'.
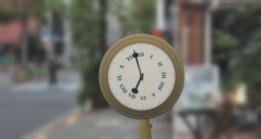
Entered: 6 h 58 min
